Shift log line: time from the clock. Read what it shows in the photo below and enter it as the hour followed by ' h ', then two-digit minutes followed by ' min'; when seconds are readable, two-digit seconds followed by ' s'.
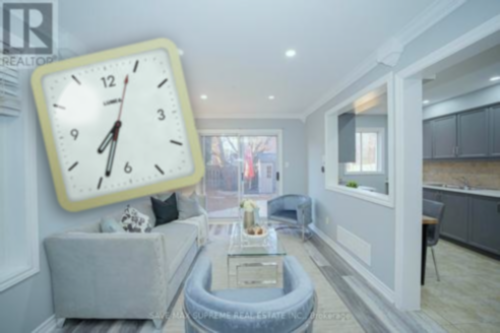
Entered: 7 h 34 min 04 s
